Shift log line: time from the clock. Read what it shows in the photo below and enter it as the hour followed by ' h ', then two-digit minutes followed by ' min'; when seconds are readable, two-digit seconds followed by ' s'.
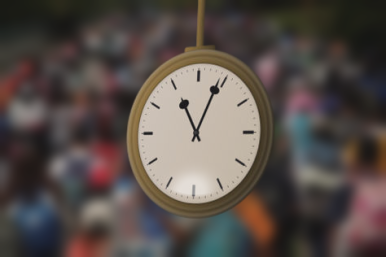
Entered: 11 h 04 min
